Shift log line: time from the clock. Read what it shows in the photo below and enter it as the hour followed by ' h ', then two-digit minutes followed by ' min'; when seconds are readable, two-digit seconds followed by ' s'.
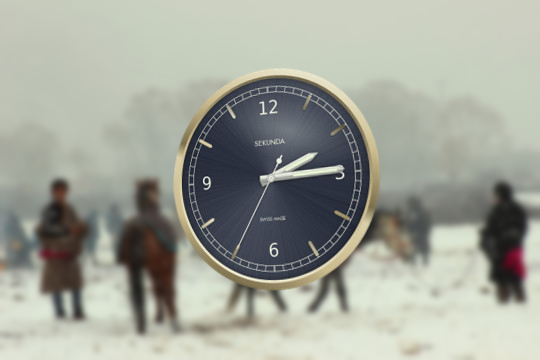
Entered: 2 h 14 min 35 s
